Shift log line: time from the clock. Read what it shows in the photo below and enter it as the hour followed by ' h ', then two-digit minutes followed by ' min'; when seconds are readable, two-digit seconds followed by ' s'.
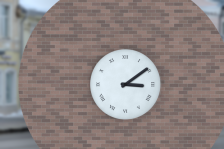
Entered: 3 h 09 min
